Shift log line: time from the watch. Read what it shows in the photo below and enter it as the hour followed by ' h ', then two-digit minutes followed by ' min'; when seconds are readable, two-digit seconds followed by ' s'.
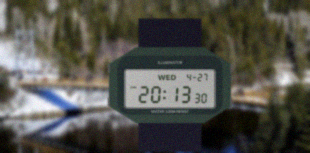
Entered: 20 h 13 min 30 s
